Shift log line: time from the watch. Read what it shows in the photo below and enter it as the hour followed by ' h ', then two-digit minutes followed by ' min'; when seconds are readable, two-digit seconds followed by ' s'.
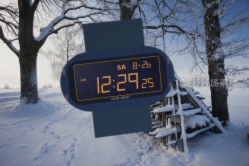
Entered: 12 h 29 min 25 s
